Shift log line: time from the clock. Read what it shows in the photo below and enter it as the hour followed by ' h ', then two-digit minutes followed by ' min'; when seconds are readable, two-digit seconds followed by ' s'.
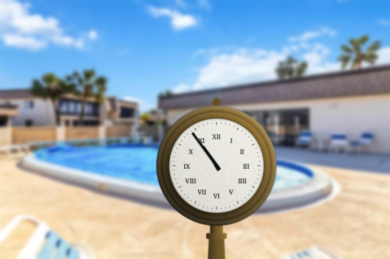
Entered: 10 h 54 min
